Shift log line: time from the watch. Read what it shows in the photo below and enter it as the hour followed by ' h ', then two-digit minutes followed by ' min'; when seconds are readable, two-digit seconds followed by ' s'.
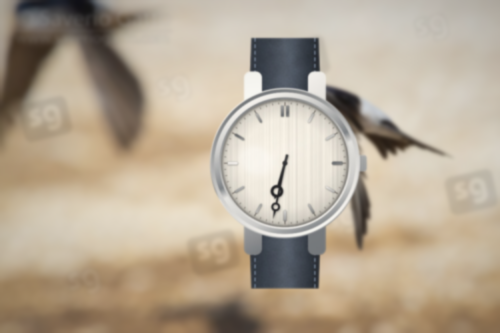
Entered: 6 h 32 min
